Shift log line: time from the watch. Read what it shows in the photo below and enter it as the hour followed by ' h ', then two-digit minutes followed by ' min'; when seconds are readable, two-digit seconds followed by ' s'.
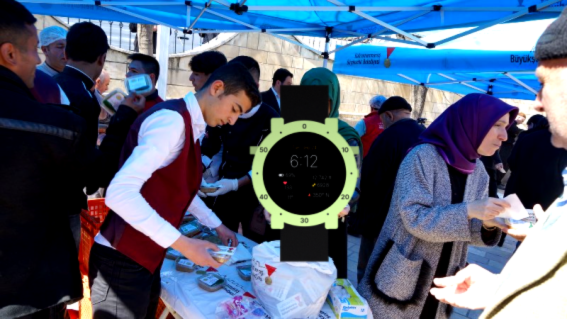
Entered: 6 h 12 min
